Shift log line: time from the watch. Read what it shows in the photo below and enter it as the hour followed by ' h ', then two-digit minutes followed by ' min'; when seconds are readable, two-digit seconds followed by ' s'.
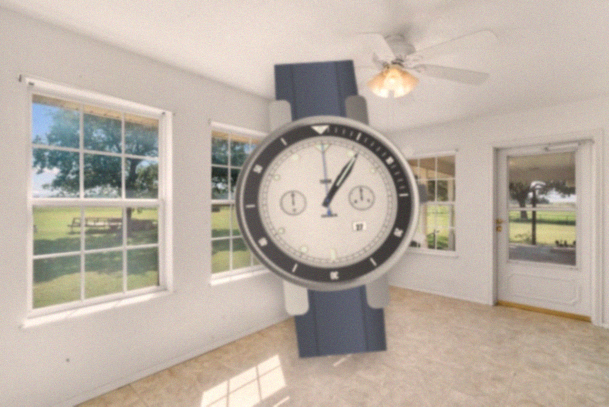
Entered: 1 h 06 min
